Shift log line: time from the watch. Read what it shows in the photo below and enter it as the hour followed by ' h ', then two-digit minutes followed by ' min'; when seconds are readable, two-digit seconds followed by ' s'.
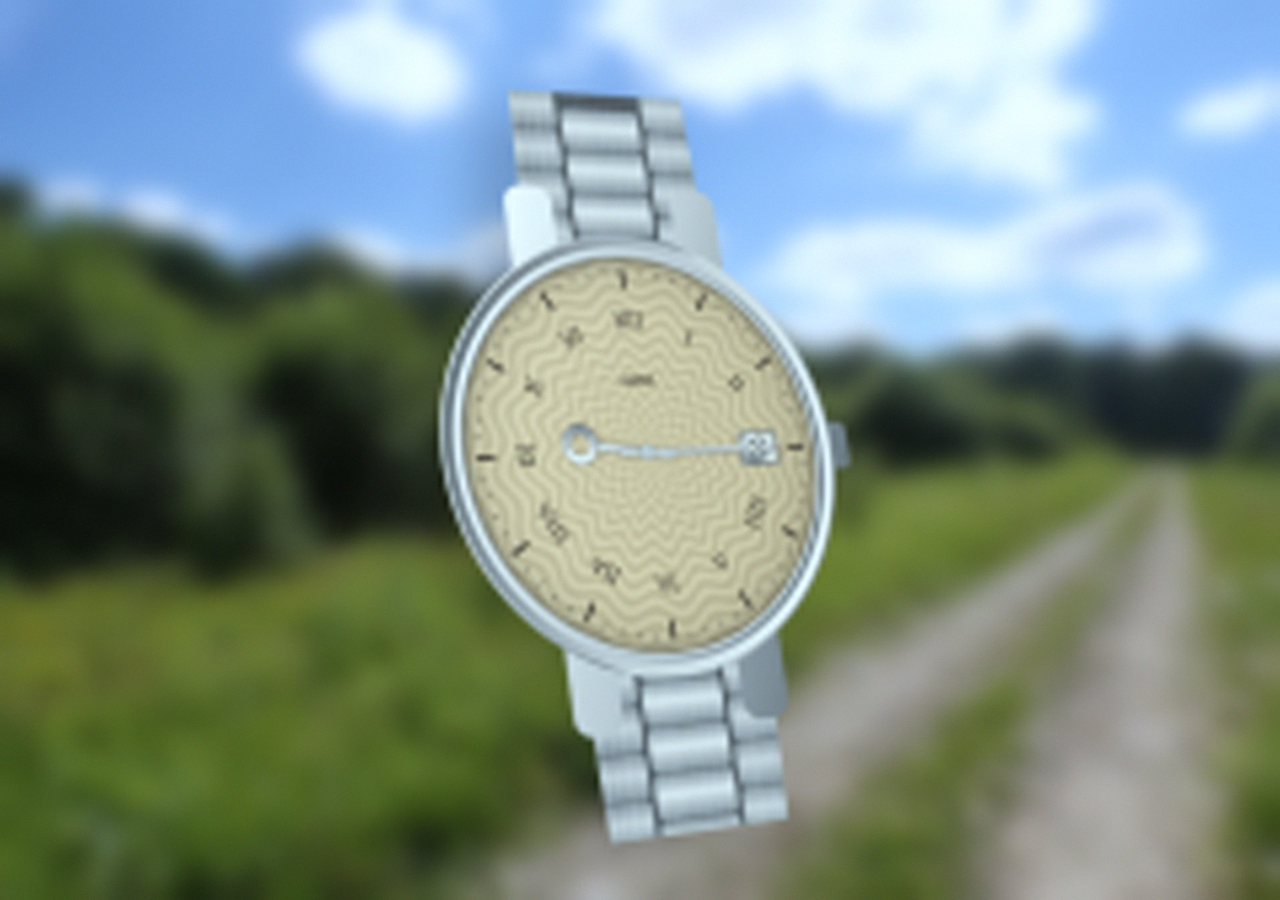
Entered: 9 h 15 min
